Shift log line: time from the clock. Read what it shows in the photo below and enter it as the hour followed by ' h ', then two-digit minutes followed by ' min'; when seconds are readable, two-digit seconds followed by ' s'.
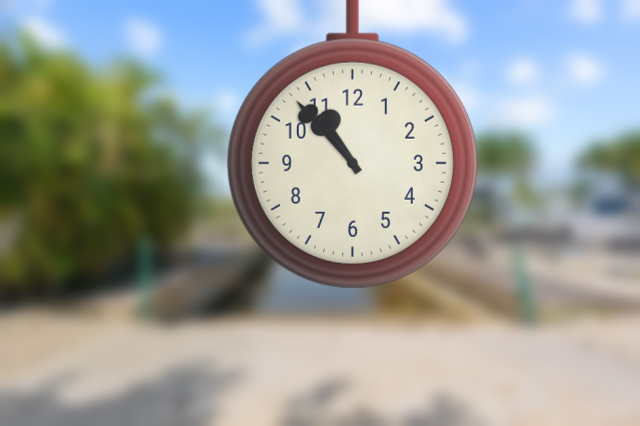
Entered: 10 h 53 min
